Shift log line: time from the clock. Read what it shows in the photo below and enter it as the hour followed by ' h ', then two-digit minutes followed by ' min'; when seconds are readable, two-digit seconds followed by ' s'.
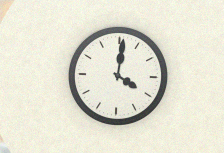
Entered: 4 h 01 min
